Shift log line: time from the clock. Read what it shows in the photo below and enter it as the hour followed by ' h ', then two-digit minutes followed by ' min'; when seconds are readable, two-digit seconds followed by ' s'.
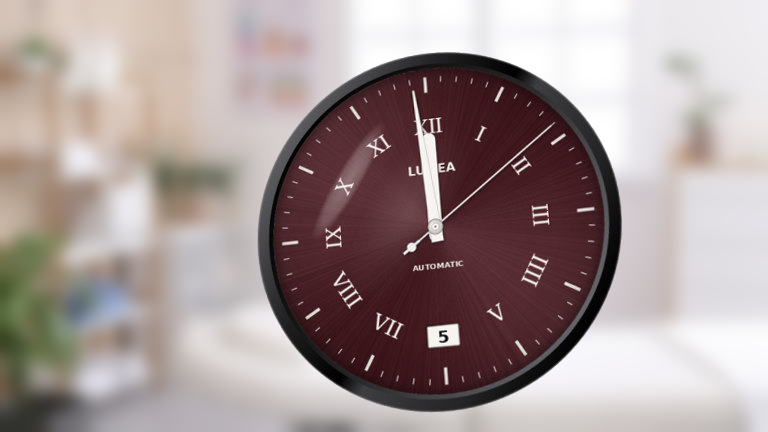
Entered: 11 h 59 min 09 s
